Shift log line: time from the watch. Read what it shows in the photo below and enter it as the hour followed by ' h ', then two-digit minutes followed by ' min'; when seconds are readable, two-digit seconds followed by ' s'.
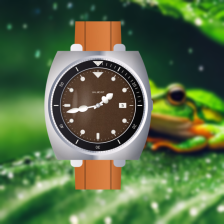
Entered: 1 h 43 min
